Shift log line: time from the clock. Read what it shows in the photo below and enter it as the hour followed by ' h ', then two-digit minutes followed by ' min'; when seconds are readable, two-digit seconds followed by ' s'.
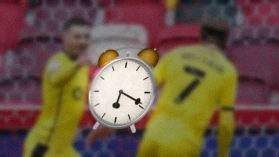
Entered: 6 h 19 min
